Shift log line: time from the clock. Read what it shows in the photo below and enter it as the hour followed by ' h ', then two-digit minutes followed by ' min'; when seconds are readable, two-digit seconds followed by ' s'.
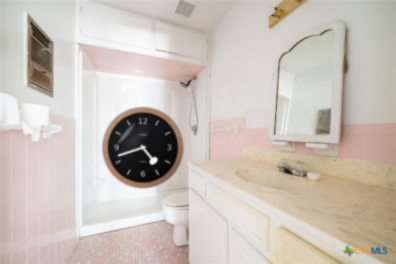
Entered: 4 h 42 min
